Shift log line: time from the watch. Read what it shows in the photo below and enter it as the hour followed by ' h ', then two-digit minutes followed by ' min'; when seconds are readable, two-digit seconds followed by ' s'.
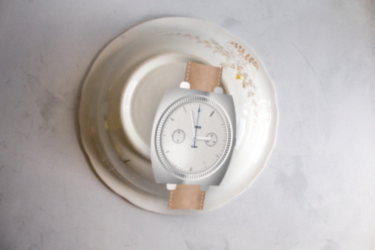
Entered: 2 h 57 min
